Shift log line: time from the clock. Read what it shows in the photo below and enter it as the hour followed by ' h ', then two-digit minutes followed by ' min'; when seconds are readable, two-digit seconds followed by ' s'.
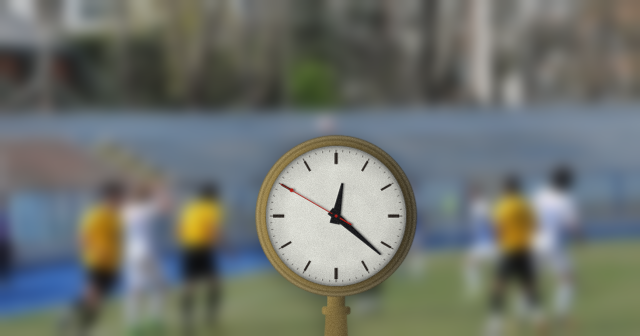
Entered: 12 h 21 min 50 s
